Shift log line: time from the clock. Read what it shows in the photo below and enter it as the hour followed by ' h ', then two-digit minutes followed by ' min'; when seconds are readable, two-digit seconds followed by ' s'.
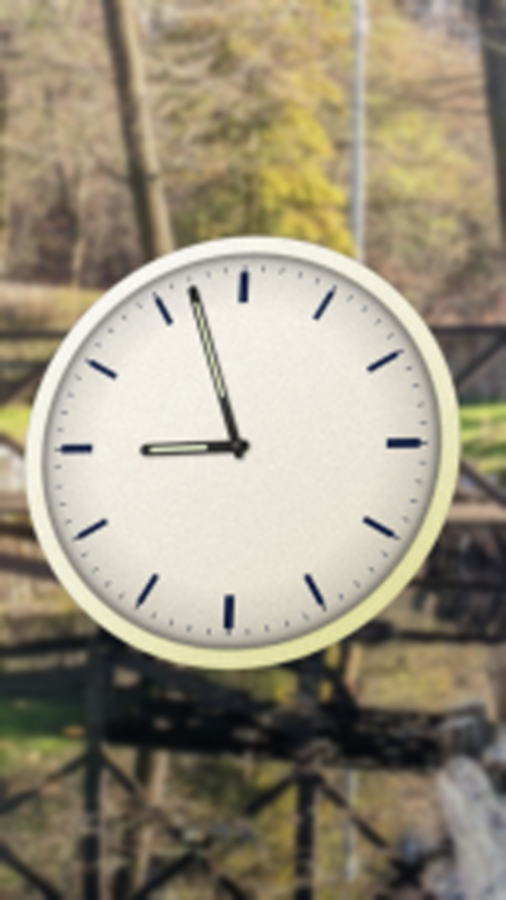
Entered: 8 h 57 min
